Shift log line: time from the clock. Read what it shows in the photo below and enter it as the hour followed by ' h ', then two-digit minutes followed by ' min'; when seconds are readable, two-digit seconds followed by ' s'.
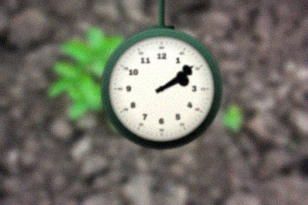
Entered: 2 h 09 min
